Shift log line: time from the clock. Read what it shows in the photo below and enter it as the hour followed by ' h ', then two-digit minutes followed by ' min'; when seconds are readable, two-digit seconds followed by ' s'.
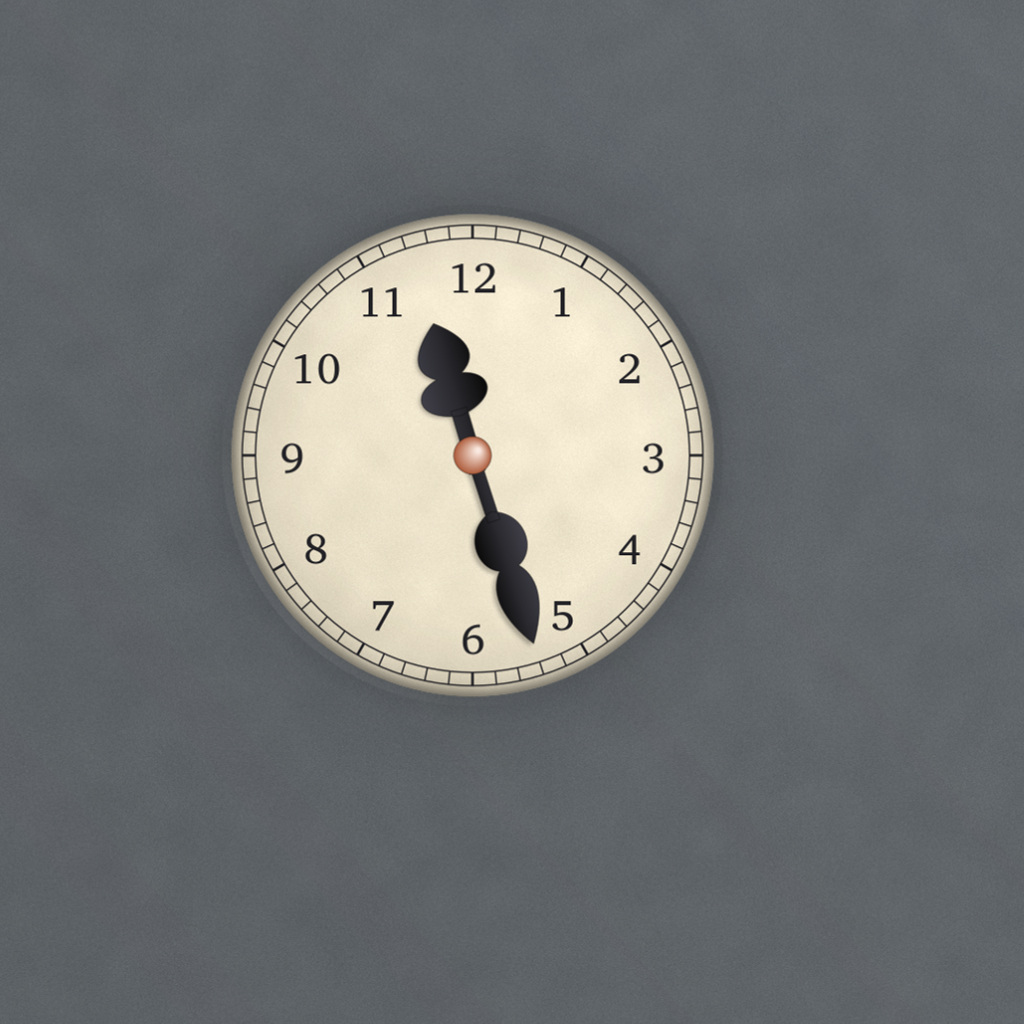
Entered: 11 h 27 min
